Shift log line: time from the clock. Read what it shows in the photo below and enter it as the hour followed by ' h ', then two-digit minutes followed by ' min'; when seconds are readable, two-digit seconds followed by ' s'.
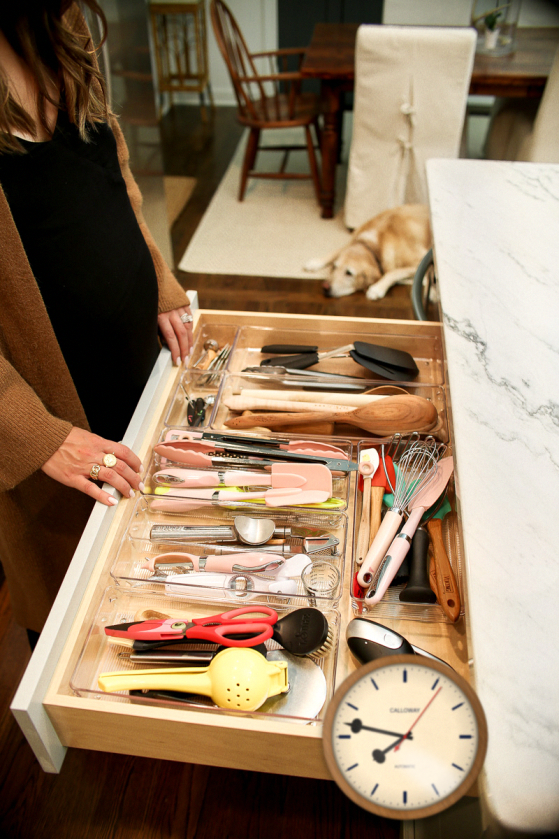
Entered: 7 h 47 min 06 s
